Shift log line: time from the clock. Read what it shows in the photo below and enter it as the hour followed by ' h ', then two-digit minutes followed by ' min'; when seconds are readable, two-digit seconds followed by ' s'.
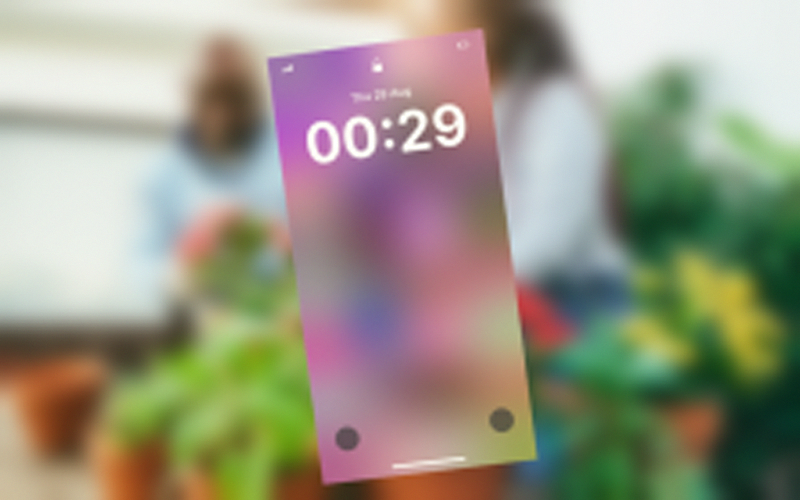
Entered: 0 h 29 min
